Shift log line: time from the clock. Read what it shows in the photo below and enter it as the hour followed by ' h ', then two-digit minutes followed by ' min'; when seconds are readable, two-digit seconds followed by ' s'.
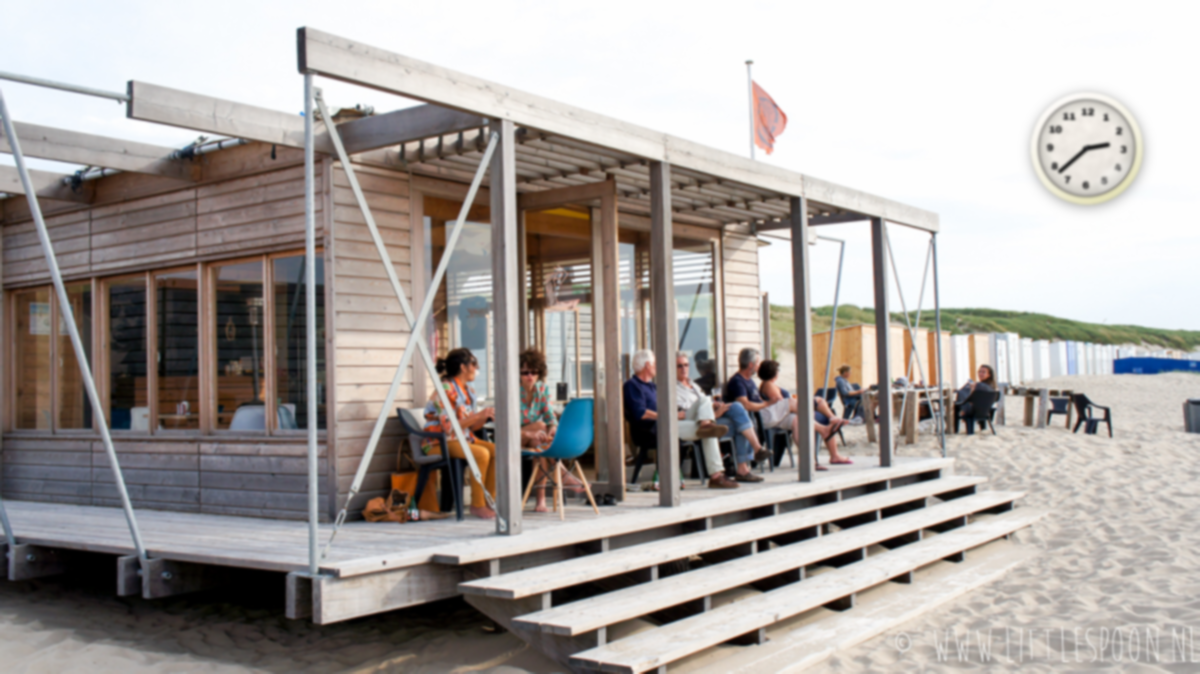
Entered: 2 h 38 min
